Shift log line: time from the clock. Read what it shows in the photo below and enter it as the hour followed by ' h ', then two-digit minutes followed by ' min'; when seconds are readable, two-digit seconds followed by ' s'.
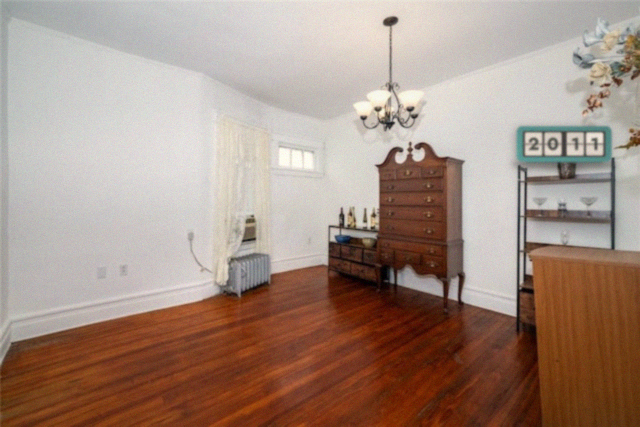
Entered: 20 h 11 min
